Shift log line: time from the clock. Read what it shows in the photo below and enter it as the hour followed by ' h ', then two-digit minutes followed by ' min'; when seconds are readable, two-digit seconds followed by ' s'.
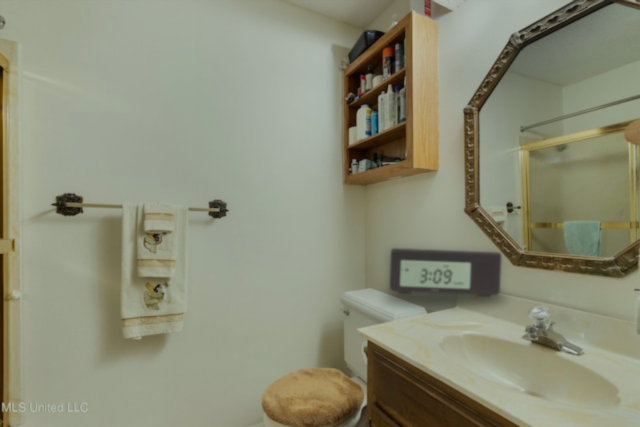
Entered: 3 h 09 min
